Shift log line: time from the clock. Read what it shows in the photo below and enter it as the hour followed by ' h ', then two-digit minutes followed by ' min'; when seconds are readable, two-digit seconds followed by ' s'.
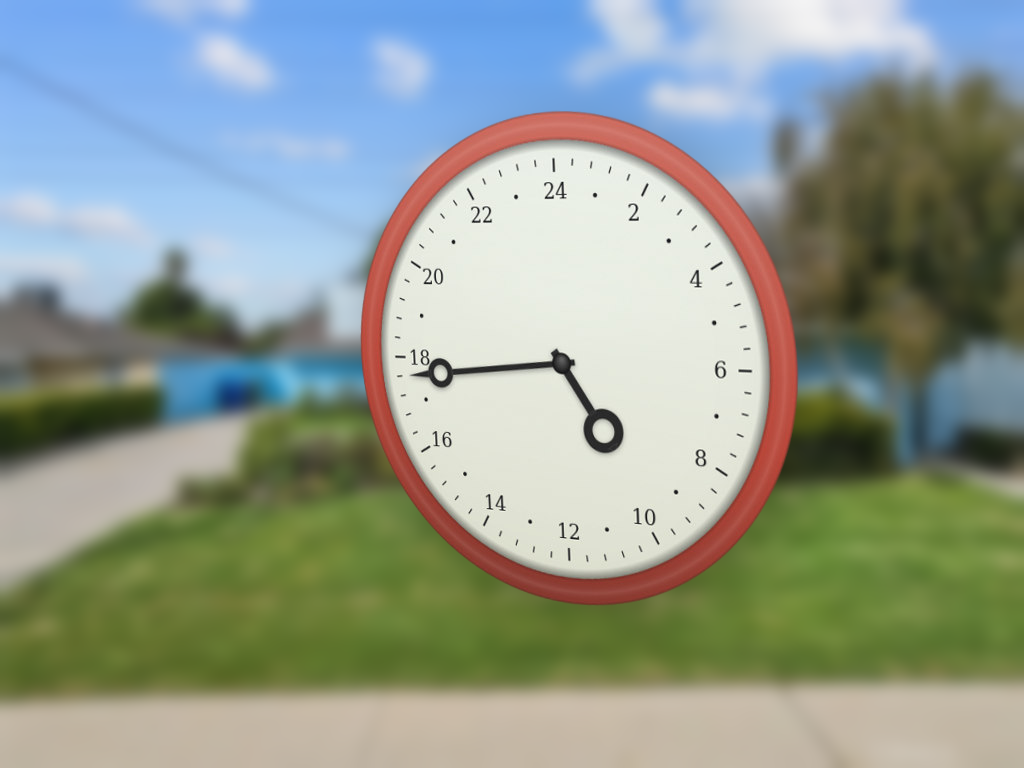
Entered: 9 h 44 min
